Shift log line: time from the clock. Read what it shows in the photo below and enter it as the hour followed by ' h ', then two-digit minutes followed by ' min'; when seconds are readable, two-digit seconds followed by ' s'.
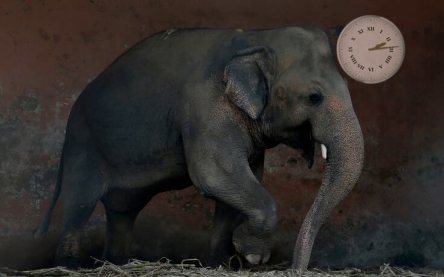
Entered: 2 h 14 min
